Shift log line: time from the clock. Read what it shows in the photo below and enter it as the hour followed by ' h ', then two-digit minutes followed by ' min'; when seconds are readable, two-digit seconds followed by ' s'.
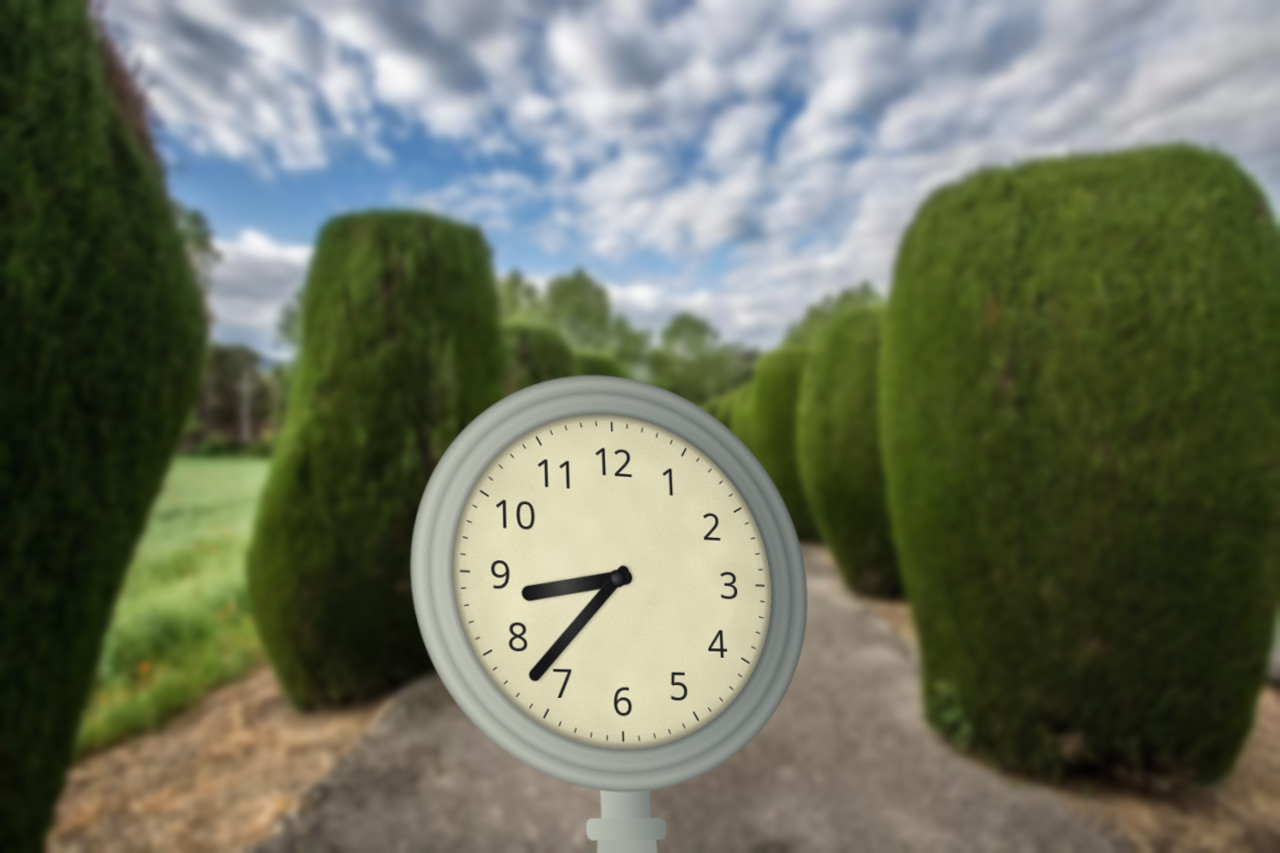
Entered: 8 h 37 min
